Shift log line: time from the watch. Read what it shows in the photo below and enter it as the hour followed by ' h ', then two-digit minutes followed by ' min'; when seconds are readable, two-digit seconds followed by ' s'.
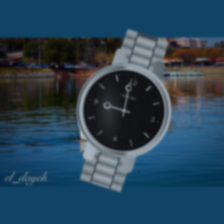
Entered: 8 h 59 min
